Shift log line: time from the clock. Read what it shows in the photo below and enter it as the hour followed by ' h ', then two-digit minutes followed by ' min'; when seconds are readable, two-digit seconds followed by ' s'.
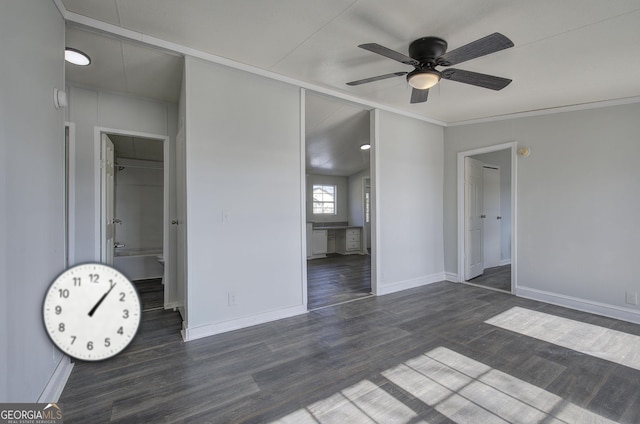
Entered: 1 h 06 min
